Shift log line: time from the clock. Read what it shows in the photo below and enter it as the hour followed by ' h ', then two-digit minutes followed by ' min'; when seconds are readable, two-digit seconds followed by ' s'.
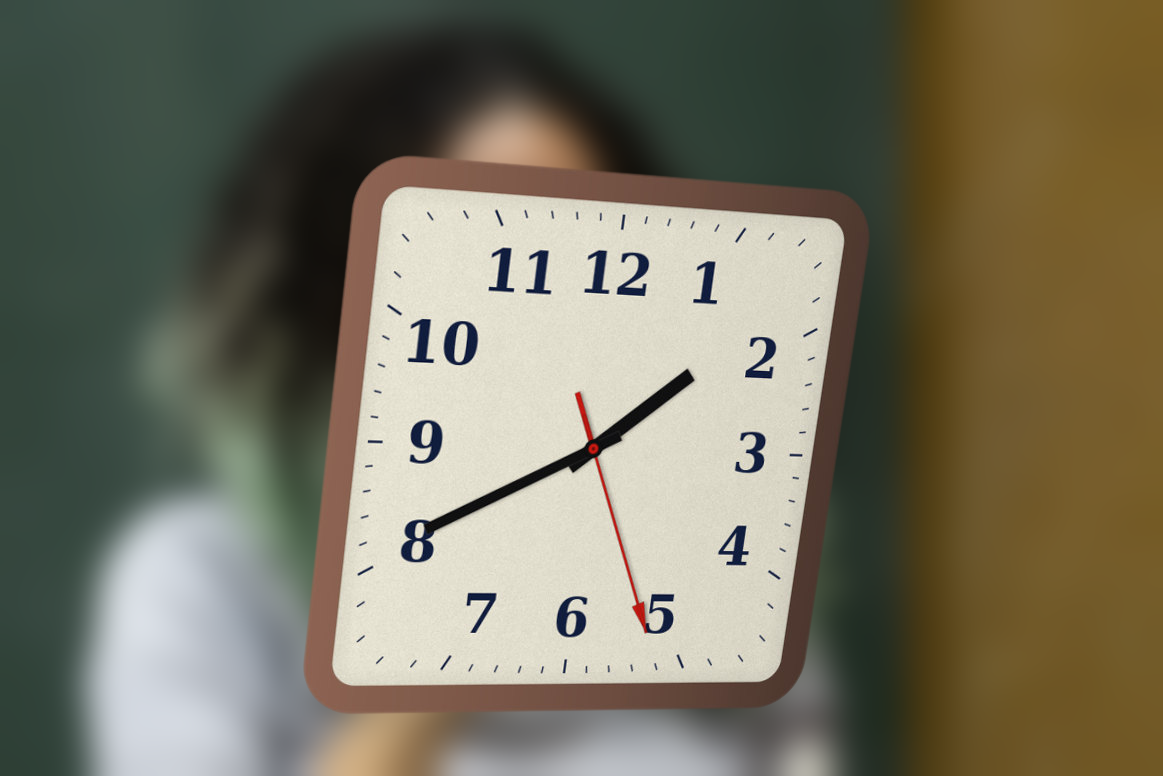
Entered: 1 h 40 min 26 s
